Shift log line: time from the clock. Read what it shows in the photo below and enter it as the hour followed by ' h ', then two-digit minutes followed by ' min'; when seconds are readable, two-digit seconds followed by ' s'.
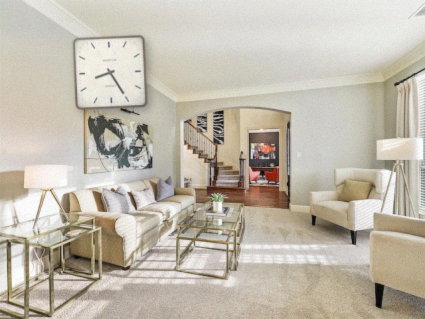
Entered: 8 h 25 min
